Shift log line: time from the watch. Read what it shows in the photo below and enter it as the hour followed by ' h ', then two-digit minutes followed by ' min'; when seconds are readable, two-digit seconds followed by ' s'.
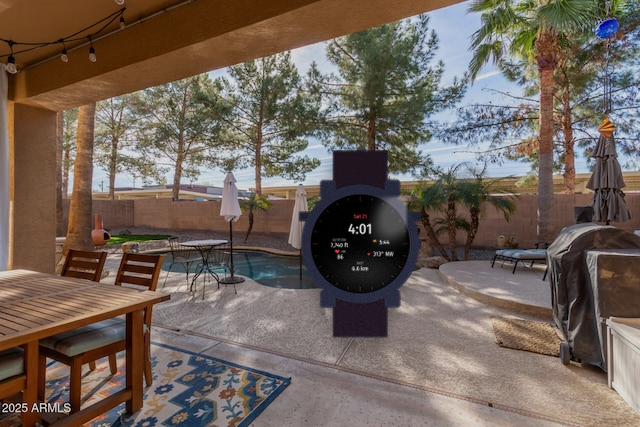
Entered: 4 h 01 min
